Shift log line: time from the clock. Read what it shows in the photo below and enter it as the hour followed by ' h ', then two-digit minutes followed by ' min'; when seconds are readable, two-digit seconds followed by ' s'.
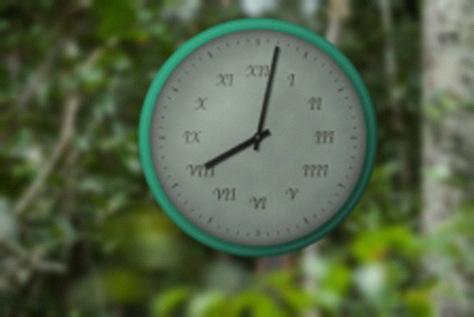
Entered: 8 h 02 min
